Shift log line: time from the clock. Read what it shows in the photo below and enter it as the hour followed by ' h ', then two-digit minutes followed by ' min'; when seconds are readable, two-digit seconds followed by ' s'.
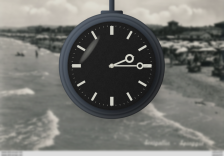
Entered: 2 h 15 min
